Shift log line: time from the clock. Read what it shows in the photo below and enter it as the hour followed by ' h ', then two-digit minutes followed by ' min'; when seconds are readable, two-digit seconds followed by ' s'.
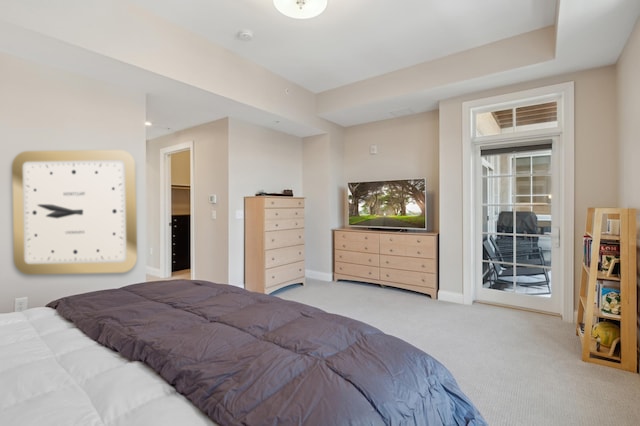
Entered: 8 h 47 min
